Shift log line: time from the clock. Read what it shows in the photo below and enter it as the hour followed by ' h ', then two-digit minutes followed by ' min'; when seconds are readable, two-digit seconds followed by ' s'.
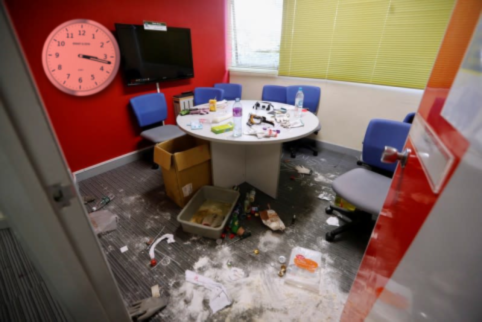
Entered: 3 h 17 min
